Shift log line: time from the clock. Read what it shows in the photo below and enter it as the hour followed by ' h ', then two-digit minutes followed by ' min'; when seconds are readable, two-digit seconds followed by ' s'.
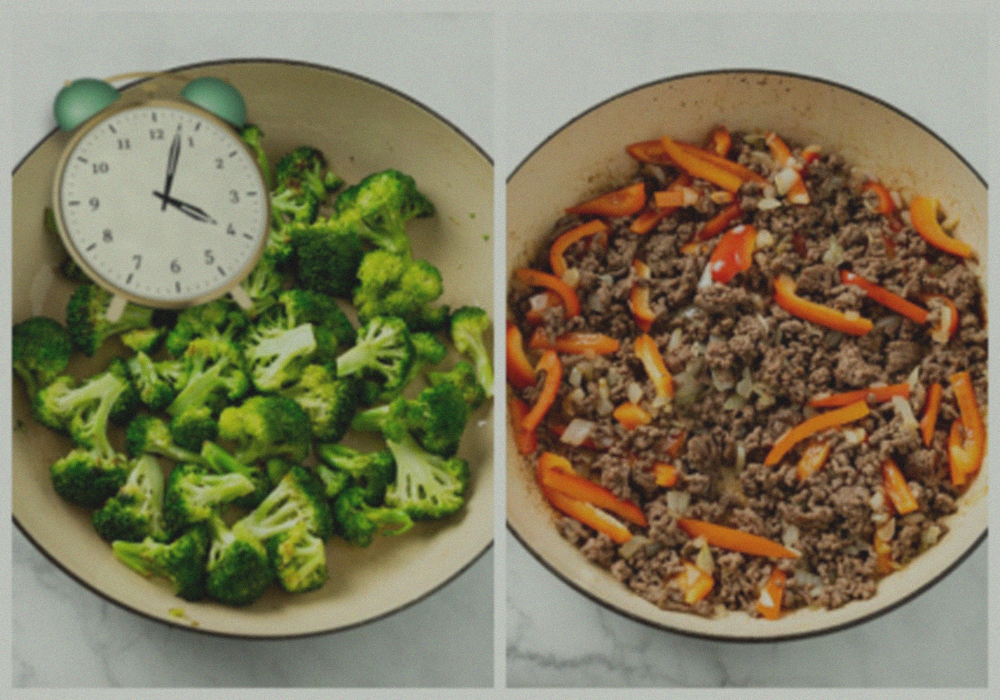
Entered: 4 h 03 min
